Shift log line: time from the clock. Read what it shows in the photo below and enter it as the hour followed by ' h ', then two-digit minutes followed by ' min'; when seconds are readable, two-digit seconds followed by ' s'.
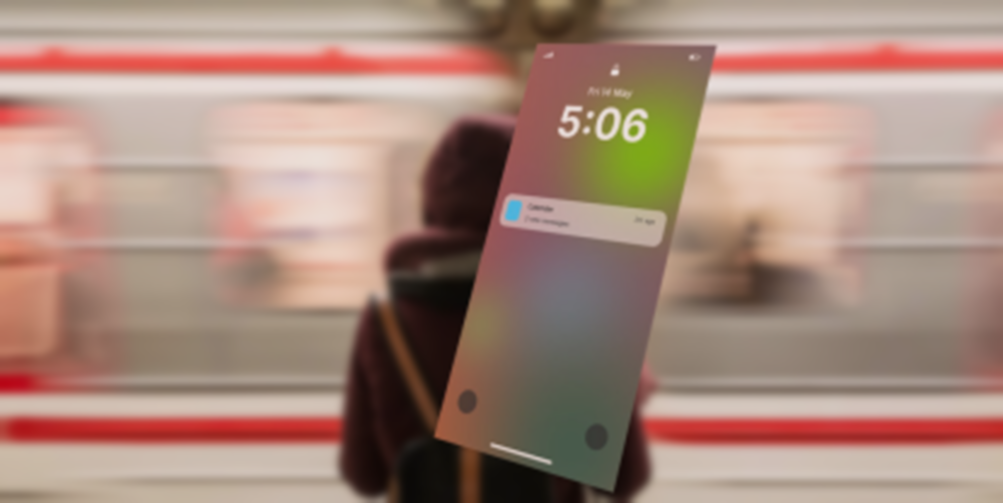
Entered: 5 h 06 min
